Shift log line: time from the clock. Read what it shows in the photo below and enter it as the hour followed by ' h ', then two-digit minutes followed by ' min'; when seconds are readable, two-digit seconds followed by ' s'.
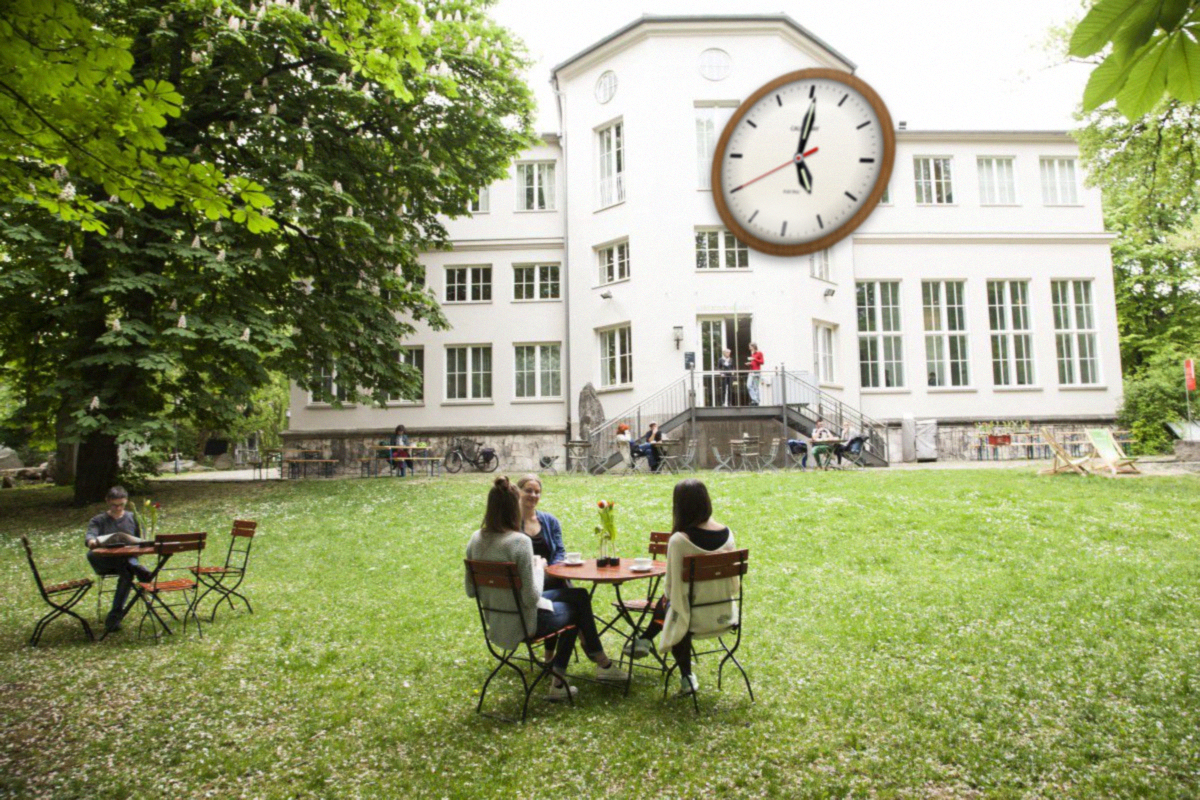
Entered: 5 h 00 min 40 s
